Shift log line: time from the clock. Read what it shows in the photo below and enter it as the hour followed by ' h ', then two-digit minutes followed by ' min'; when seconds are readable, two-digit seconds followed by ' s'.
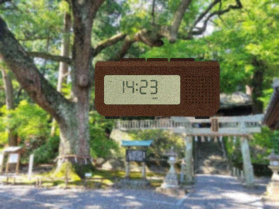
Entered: 14 h 23 min
